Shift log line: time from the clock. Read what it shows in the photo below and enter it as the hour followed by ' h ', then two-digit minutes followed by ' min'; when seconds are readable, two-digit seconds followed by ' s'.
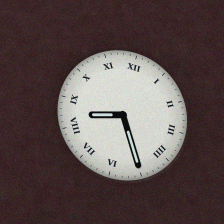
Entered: 8 h 25 min
